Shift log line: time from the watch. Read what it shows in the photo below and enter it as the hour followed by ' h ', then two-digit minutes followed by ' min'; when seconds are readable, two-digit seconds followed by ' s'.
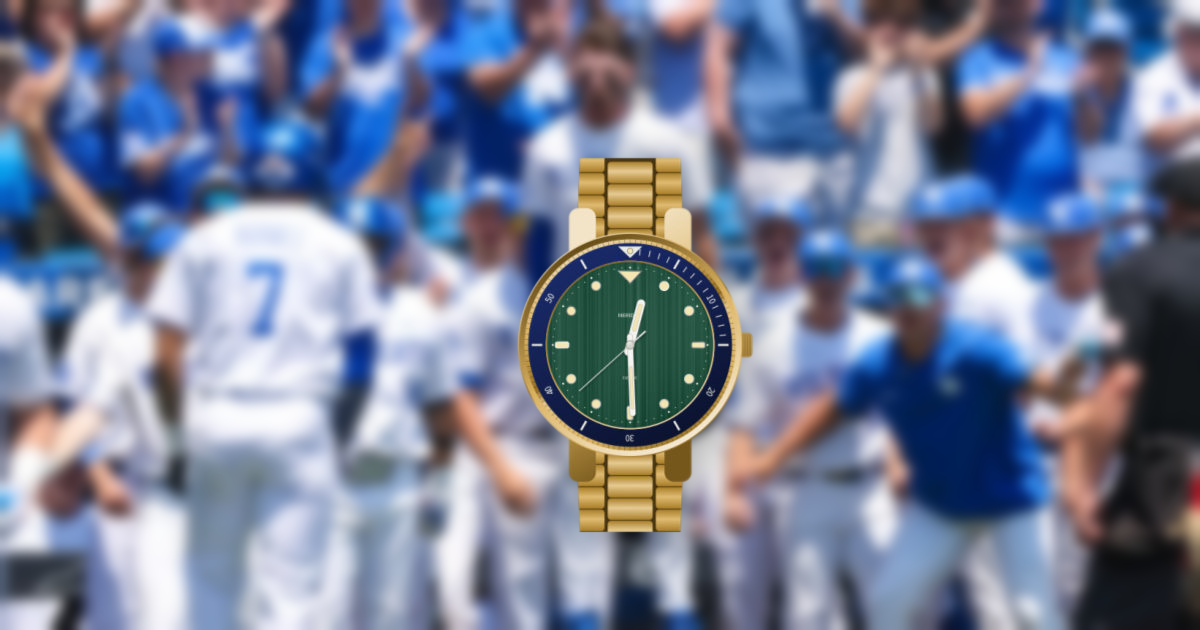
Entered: 12 h 29 min 38 s
